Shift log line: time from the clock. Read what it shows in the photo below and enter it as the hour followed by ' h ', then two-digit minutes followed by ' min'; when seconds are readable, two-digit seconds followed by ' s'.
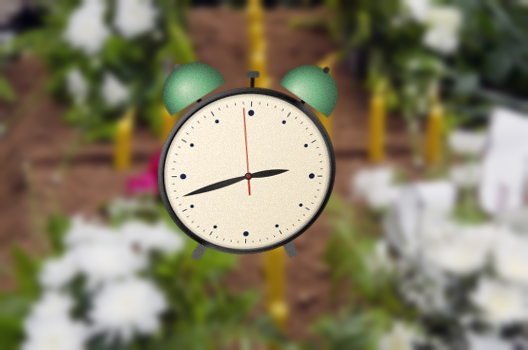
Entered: 2 h 41 min 59 s
